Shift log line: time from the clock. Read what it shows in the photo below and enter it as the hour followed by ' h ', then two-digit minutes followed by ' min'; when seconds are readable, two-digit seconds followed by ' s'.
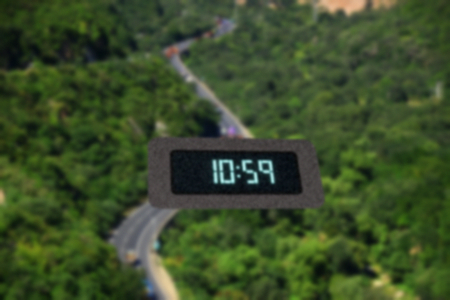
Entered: 10 h 59 min
